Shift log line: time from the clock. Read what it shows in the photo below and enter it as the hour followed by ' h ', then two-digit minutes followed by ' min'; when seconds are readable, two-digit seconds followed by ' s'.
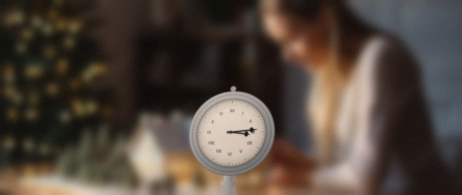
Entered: 3 h 14 min
